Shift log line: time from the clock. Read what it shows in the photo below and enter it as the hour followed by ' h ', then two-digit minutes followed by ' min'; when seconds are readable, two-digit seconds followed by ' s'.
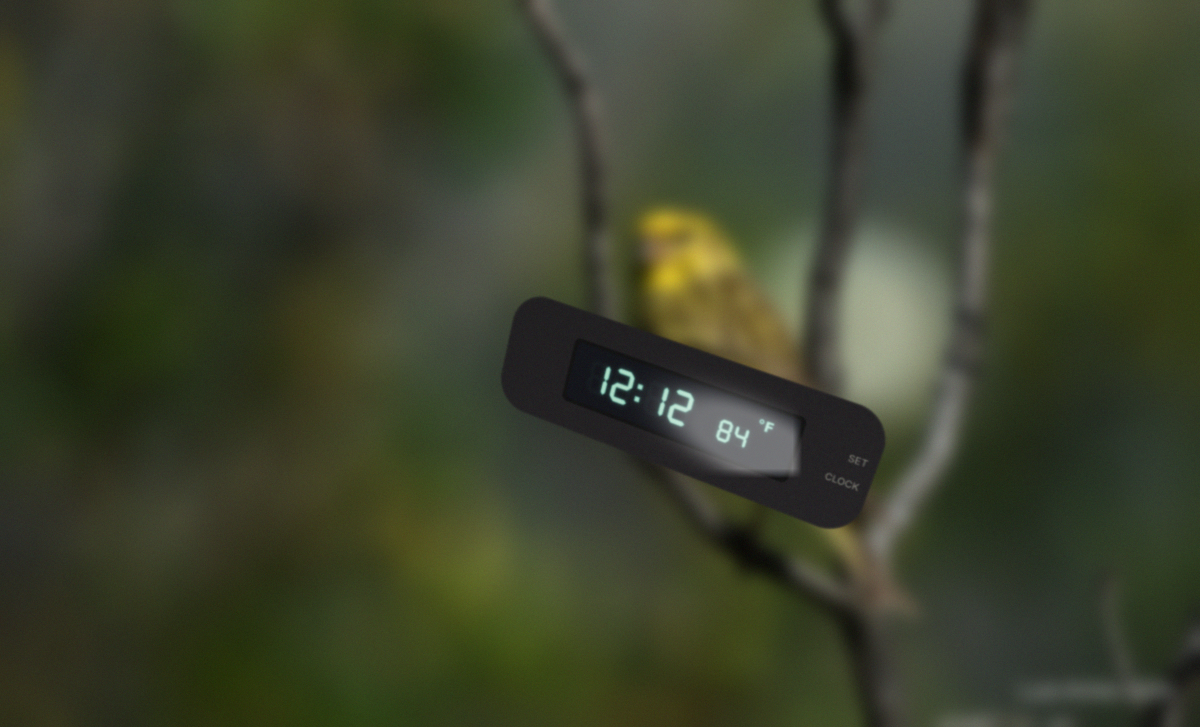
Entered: 12 h 12 min
